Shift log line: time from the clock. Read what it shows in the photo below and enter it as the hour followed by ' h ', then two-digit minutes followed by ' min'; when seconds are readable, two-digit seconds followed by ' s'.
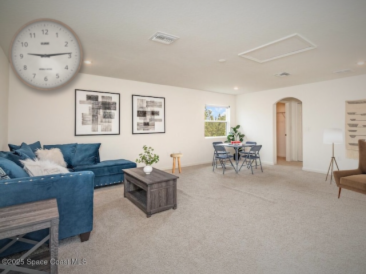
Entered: 9 h 14 min
